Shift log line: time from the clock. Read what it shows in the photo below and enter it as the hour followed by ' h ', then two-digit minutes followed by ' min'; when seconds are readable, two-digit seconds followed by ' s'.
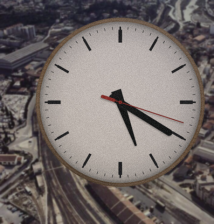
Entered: 5 h 20 min 18 s
